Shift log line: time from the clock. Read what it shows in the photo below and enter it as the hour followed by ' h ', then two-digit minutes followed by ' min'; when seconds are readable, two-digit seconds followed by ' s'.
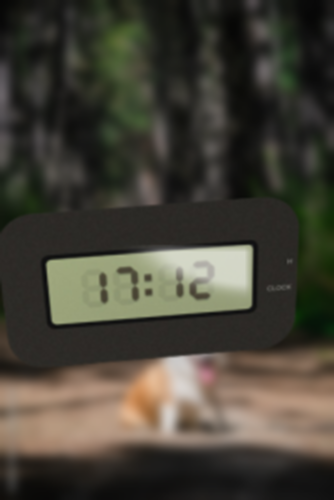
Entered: 17 h 12 min
